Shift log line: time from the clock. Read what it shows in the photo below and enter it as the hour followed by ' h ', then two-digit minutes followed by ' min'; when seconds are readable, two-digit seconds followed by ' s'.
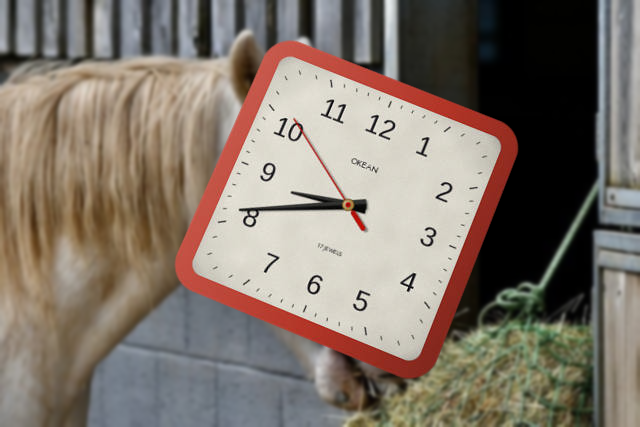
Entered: 8 h 40 min 51 s
